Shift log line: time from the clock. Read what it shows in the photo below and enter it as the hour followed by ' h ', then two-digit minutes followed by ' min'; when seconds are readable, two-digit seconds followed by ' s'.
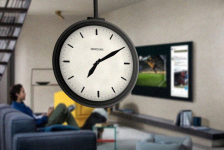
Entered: 7 h 10 min
